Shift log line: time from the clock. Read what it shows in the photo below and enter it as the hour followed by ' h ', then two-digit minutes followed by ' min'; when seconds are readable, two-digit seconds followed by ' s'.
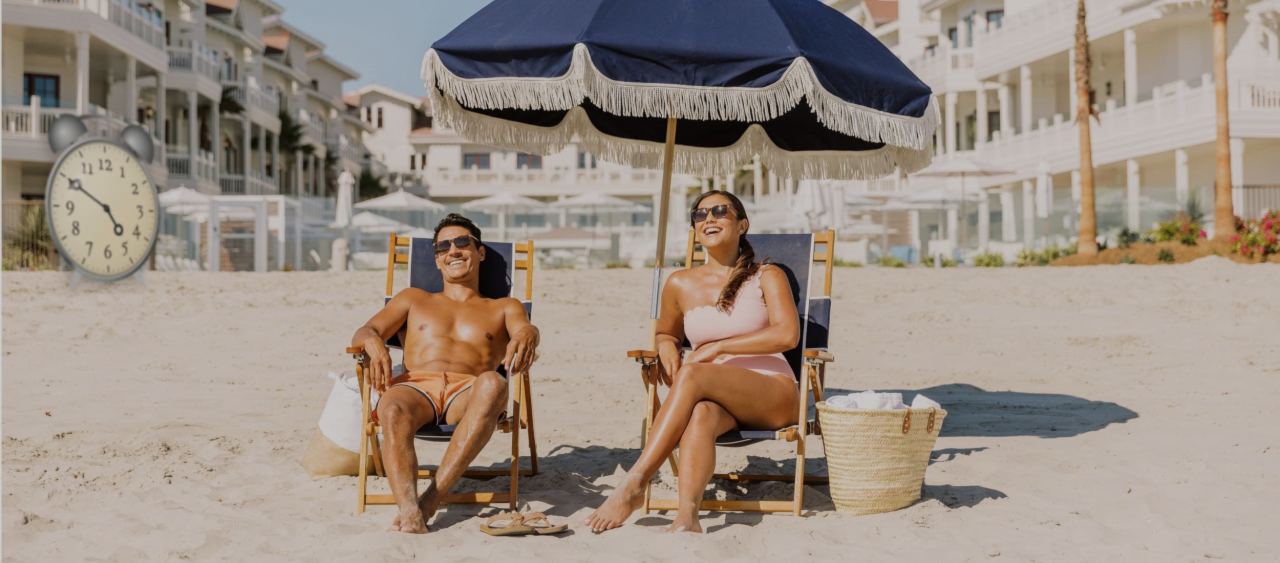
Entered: 4 h 50 min
